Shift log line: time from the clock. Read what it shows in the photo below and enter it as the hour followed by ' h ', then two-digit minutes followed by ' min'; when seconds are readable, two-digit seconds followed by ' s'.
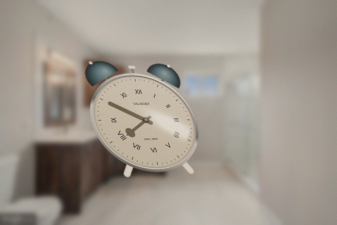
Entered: 7 h 50 min
